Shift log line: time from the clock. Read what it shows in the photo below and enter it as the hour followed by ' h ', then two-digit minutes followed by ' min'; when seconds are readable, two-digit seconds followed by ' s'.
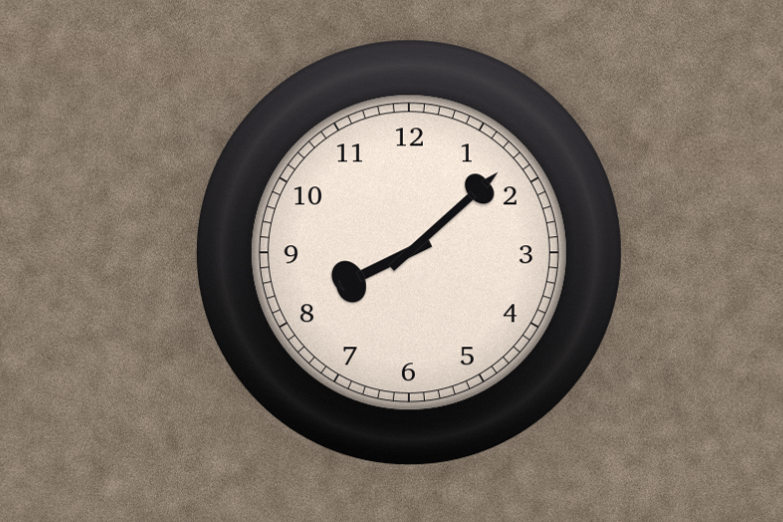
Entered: 8 h 08 min
